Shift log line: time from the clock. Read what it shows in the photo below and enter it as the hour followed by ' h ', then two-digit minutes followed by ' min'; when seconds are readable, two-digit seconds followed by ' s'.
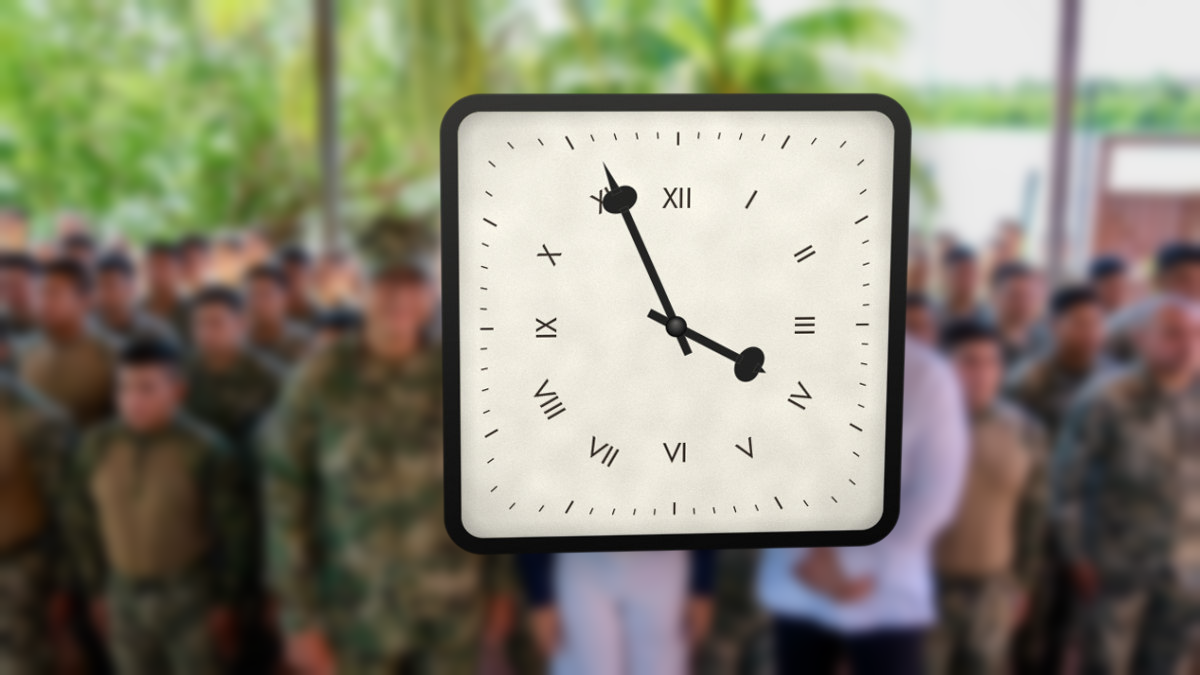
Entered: 3 h 56 min
